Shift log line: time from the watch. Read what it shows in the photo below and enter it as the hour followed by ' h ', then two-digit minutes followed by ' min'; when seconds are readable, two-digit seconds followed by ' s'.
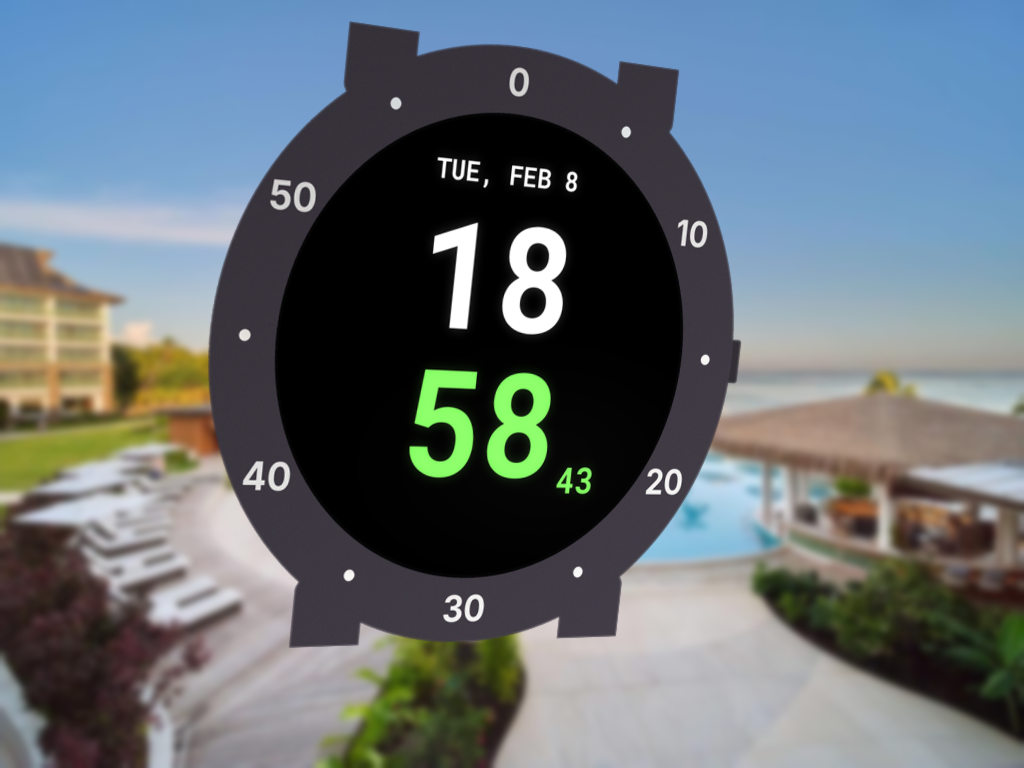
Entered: 18 h 58 min 43 s
